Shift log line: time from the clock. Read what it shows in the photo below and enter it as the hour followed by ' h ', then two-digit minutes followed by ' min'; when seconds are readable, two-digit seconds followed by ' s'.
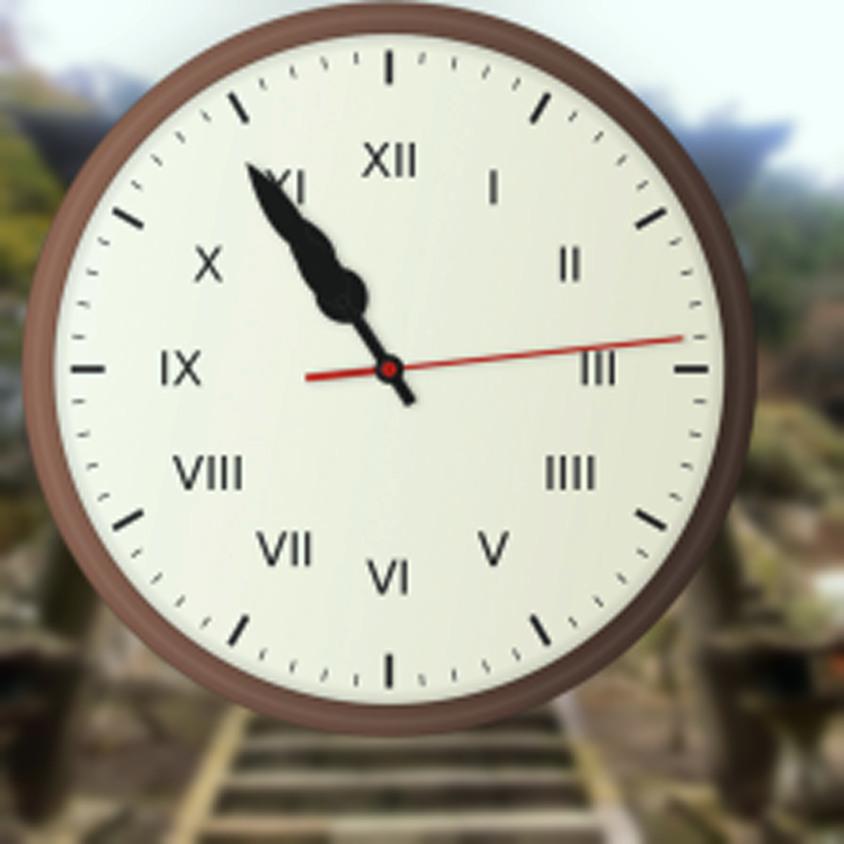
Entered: 10 h 54 min 14 s
